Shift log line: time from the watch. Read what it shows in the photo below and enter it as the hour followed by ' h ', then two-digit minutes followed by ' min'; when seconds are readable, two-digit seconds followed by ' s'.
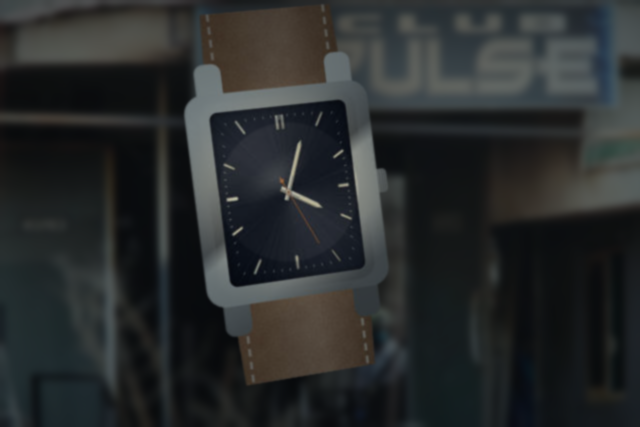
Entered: 4 h 03 min 26 s
